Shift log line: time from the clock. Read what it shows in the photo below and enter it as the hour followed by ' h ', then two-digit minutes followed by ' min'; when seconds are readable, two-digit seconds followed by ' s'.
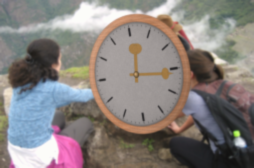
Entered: 12 h 16 min
